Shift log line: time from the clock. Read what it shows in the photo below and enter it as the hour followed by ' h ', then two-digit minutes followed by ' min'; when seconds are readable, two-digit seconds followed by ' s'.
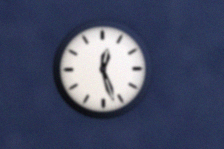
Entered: 12 h 27 min
